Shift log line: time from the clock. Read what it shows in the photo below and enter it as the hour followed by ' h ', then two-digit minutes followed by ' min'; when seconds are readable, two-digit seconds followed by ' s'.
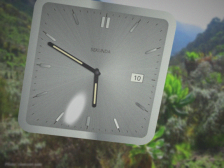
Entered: 5 h 49 min
